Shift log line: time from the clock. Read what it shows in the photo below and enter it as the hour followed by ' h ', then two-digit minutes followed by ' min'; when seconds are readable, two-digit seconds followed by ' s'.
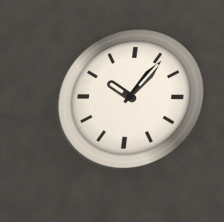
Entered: 10 h 06 min
